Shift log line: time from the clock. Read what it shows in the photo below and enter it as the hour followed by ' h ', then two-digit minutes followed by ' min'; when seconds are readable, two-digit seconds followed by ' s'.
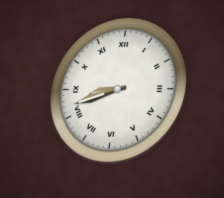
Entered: 8 h 42 min
